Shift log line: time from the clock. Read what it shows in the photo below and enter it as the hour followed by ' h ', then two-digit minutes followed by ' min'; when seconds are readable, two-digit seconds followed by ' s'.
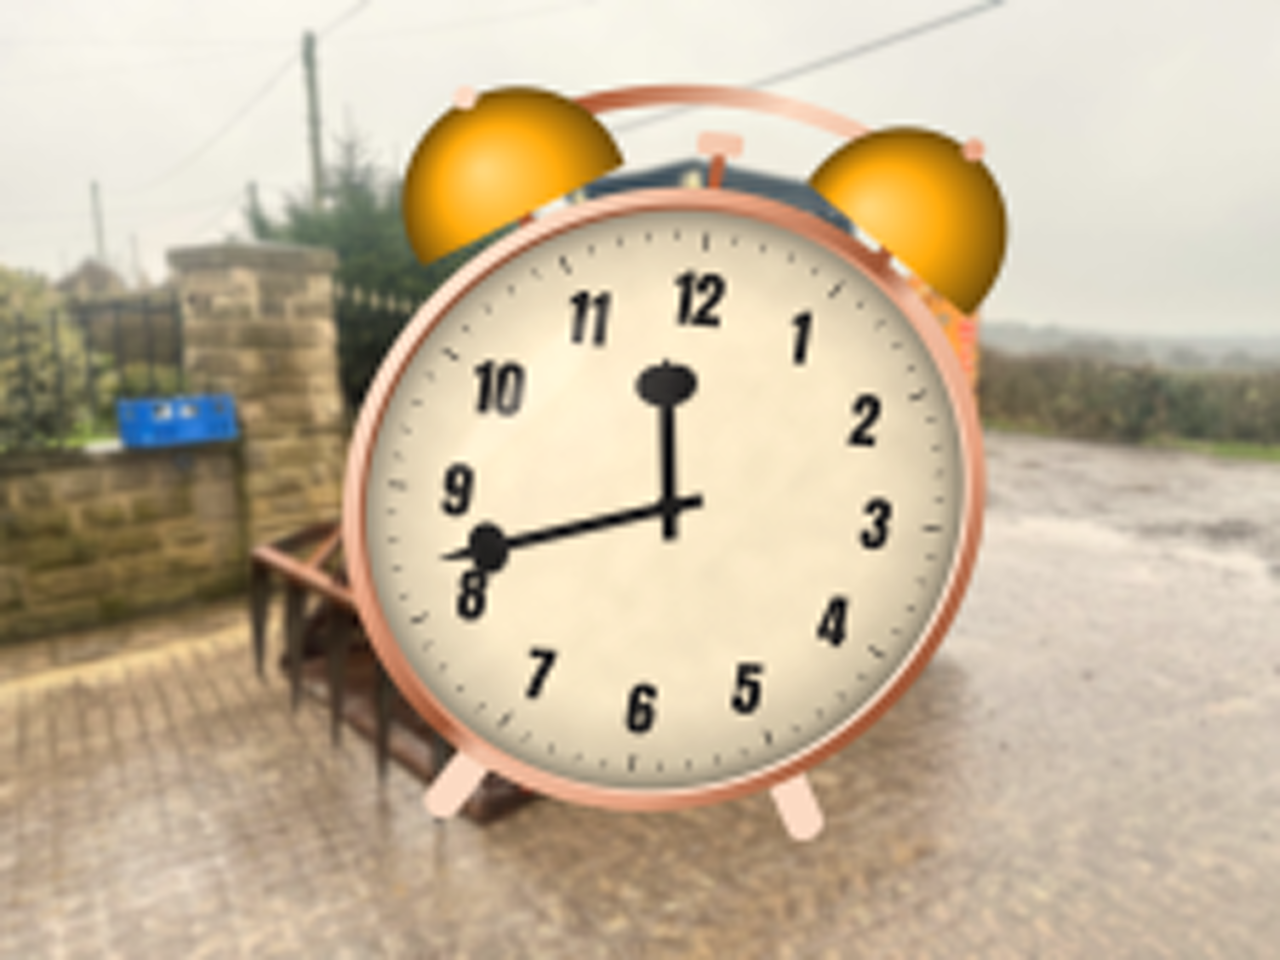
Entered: 11 h 42 min
